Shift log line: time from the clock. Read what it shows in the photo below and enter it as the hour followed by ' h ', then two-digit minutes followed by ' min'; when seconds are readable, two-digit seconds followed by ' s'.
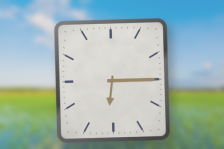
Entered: 6 h 15 min
